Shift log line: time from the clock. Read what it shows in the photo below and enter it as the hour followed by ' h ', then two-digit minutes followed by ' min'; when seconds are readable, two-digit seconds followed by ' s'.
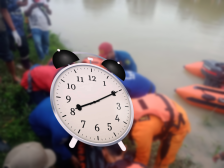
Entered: 8 h 10 min
